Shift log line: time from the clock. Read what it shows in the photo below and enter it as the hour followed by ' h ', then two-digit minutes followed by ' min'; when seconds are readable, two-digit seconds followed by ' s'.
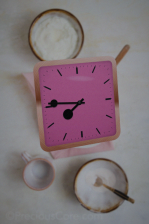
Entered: 7 h 46 min
